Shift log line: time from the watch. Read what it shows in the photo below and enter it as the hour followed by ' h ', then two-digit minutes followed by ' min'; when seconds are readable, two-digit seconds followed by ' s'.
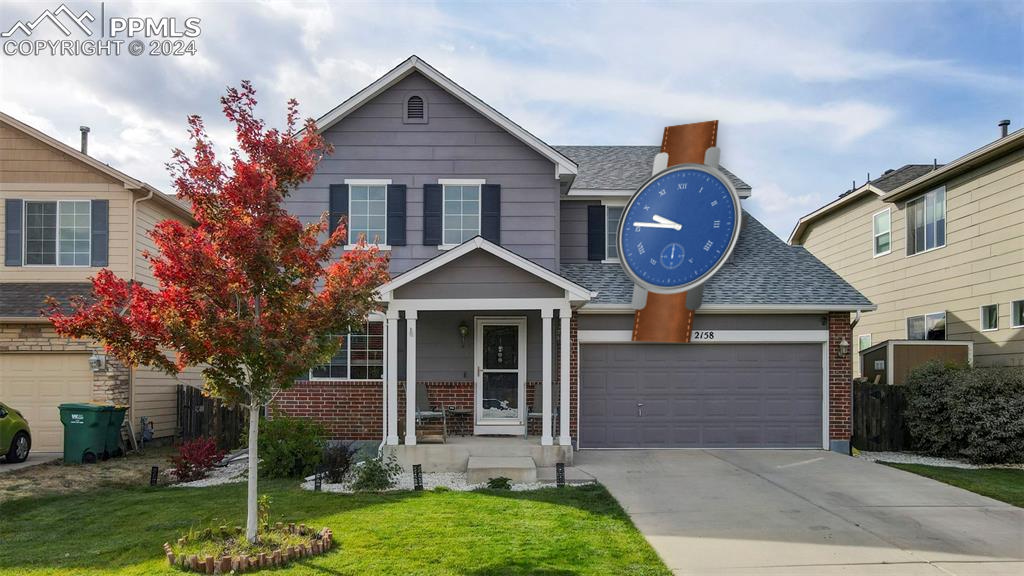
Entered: 9 h 46 min
